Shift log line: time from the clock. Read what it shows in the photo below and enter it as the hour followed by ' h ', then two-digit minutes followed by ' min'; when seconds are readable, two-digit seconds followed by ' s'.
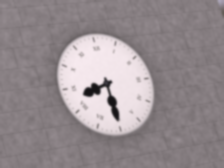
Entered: 8 h 30 min
